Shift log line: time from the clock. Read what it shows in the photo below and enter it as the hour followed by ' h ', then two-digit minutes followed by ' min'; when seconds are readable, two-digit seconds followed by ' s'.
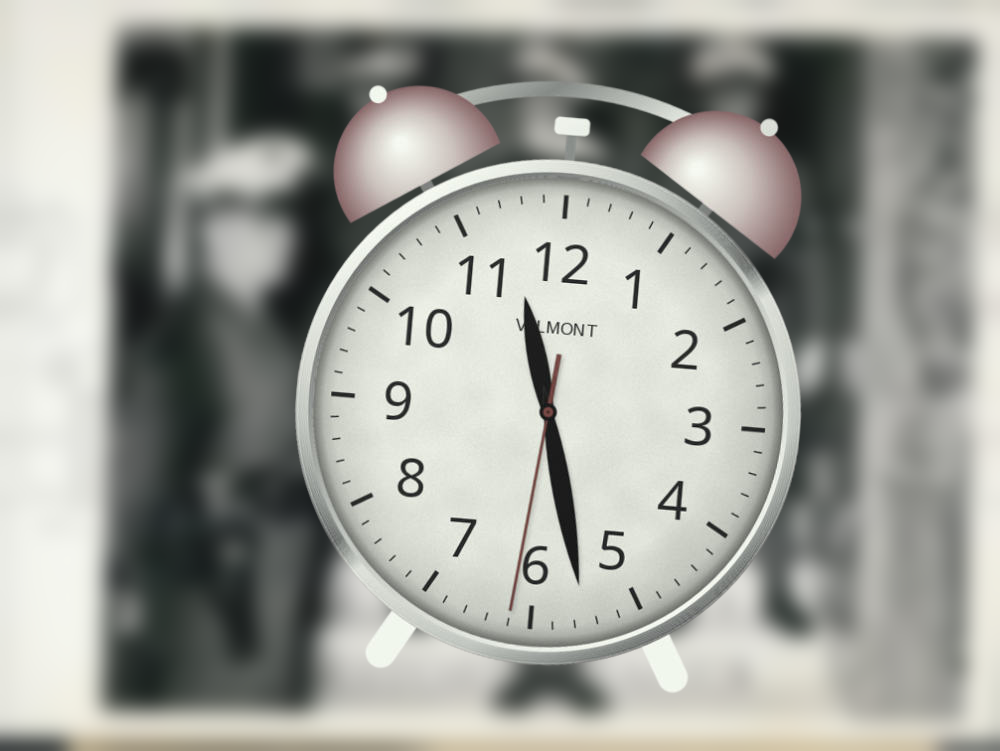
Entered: 11 h 27 min 31 s
